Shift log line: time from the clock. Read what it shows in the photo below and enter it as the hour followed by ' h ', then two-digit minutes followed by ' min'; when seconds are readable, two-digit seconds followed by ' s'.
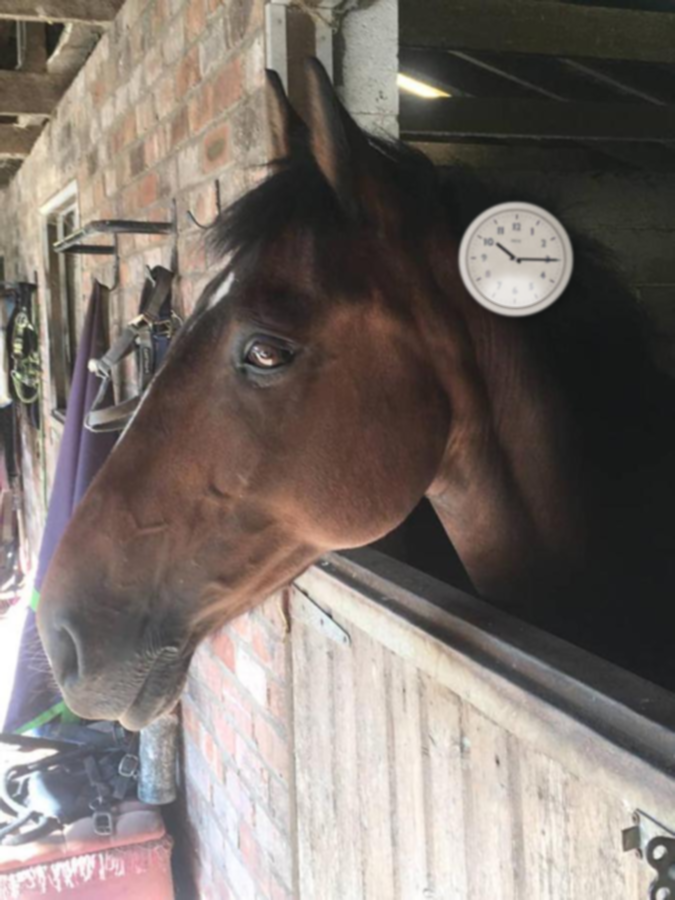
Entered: 10 h 15 min
